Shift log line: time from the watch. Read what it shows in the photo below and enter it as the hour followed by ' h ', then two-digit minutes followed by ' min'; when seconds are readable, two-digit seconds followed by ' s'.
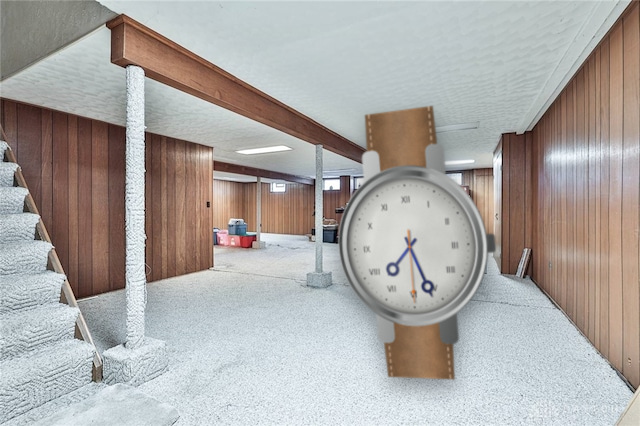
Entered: 7 h 26 min 30 s
